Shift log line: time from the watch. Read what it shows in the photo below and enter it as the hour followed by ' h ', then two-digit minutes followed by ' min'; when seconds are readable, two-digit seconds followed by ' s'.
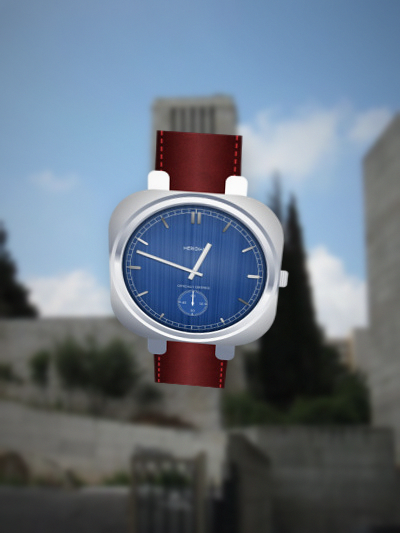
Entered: 12 h 48 min
